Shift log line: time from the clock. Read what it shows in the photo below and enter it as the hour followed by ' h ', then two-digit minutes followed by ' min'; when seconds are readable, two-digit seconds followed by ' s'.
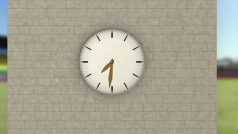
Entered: 7 h 31 min
